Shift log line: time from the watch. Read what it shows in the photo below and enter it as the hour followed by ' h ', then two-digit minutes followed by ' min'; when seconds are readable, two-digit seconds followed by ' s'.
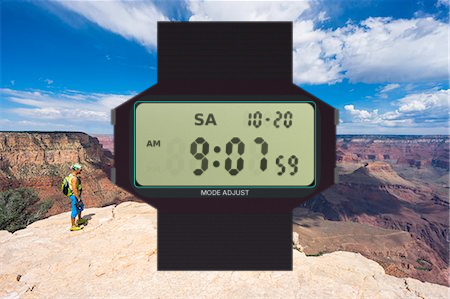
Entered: 9 h 07 min 59 s
